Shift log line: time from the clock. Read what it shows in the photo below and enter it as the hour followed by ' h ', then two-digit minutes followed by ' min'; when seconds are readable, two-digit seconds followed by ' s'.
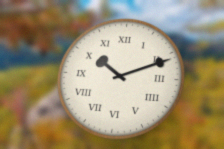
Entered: 10 h 11 min
